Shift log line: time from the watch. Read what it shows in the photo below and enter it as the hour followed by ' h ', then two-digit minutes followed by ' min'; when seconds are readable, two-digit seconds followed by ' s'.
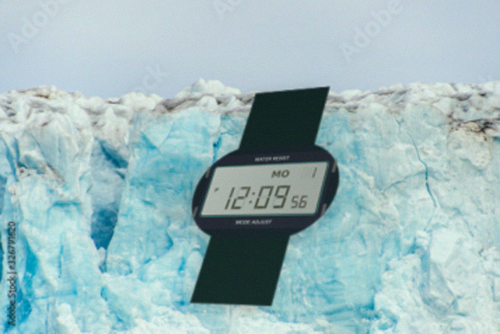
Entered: 12 h 09 min 56 s
